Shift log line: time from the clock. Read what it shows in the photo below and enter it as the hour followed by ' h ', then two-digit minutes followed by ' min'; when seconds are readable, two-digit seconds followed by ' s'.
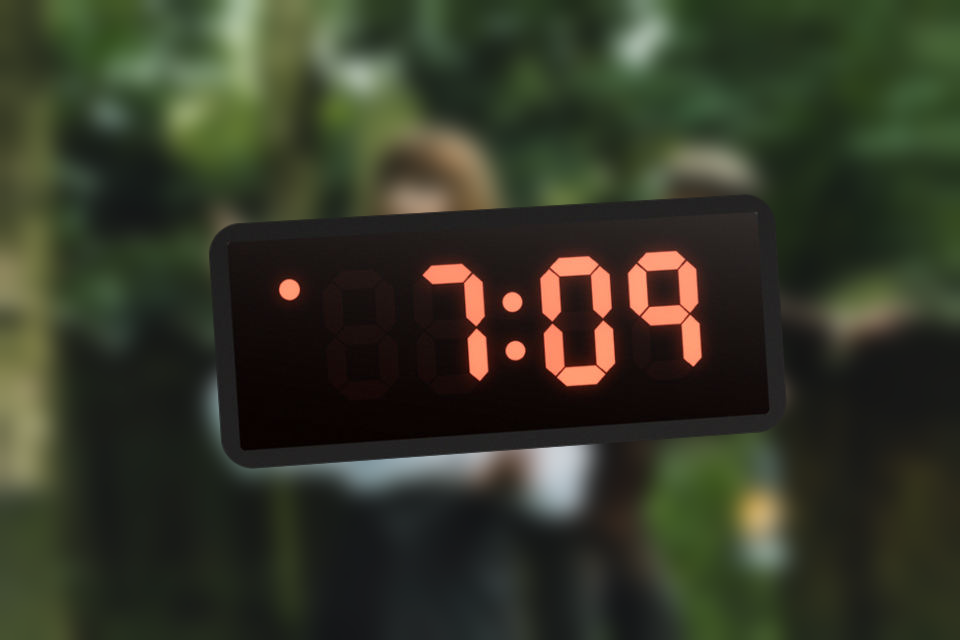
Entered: 7 h 09 min
